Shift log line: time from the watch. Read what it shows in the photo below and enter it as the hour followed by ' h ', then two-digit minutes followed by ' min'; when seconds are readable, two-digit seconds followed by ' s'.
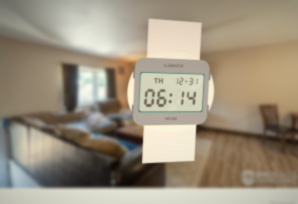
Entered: 6 h 14 min
